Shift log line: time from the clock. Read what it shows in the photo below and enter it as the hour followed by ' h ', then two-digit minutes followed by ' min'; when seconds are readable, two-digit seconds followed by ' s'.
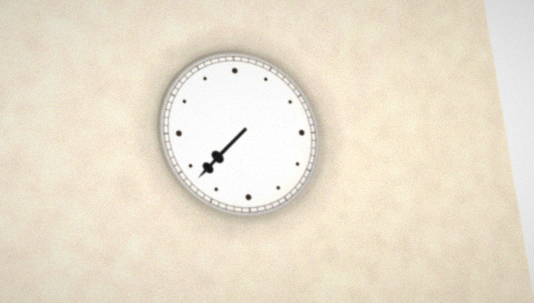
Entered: 7 h 38 min
